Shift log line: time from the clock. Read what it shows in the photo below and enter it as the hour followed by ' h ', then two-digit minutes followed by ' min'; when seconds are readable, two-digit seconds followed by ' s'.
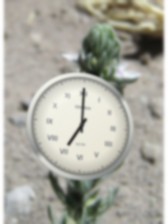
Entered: 7 h 00 min
